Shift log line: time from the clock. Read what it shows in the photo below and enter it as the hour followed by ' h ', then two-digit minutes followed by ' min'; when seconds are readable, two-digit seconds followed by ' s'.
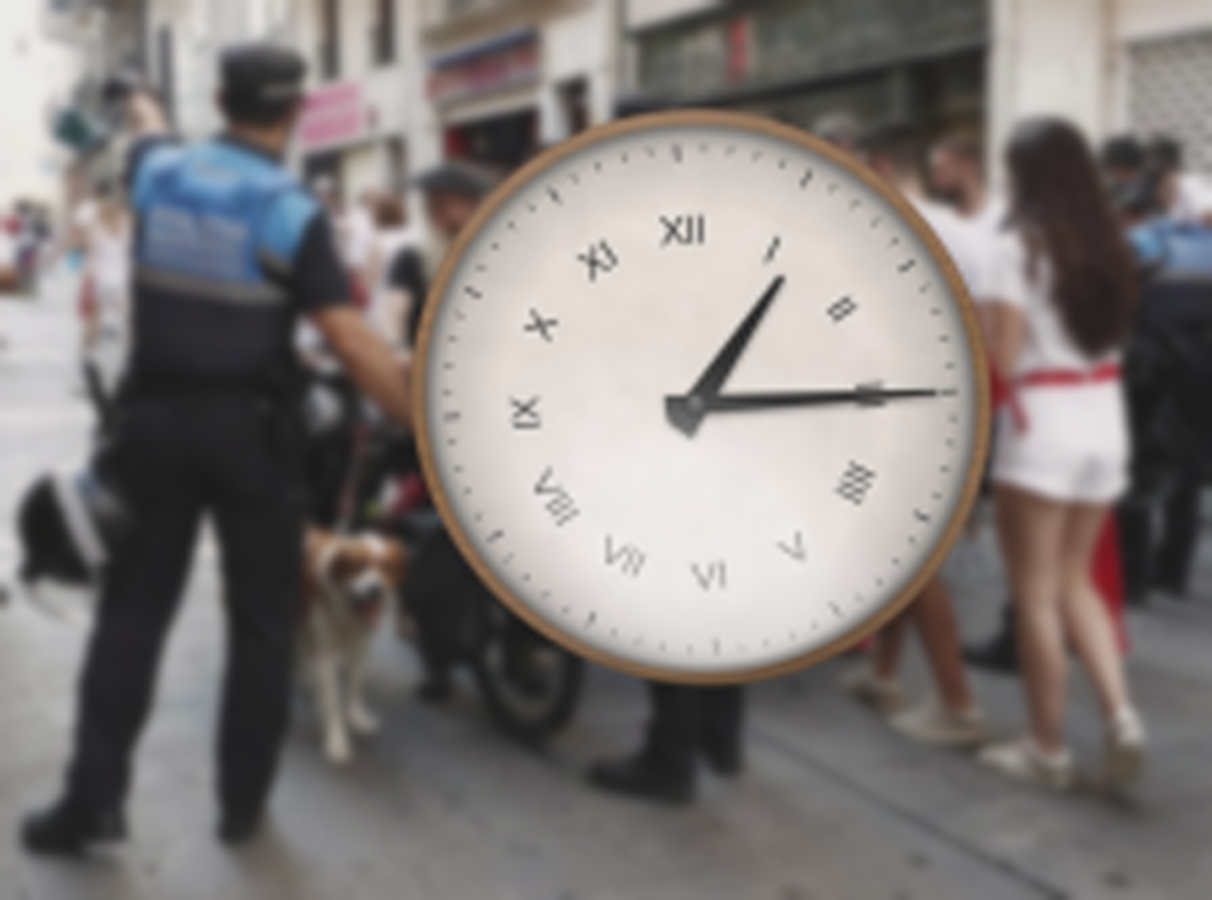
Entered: 1 h 15 min
